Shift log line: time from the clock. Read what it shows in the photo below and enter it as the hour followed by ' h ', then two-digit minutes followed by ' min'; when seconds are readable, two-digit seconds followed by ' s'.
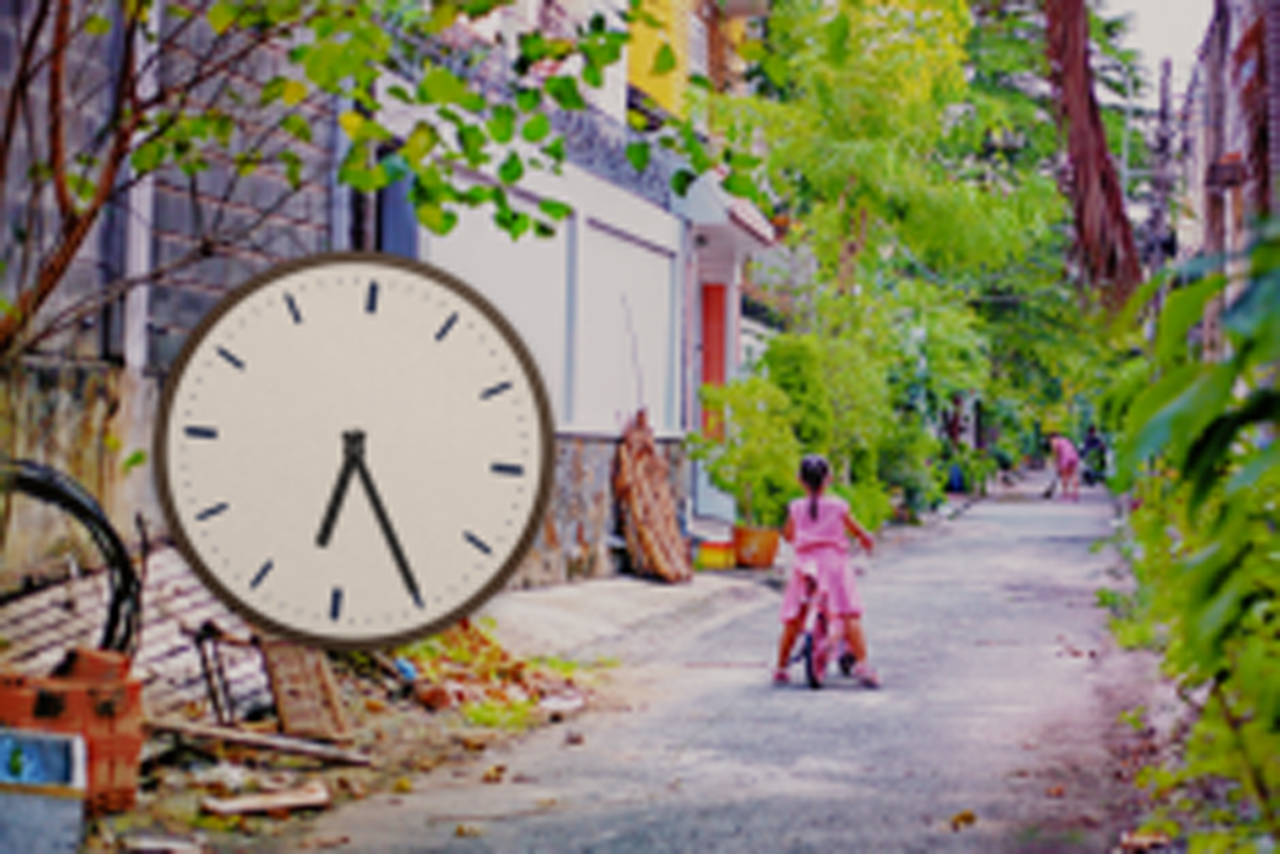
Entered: 6 h 25 min
